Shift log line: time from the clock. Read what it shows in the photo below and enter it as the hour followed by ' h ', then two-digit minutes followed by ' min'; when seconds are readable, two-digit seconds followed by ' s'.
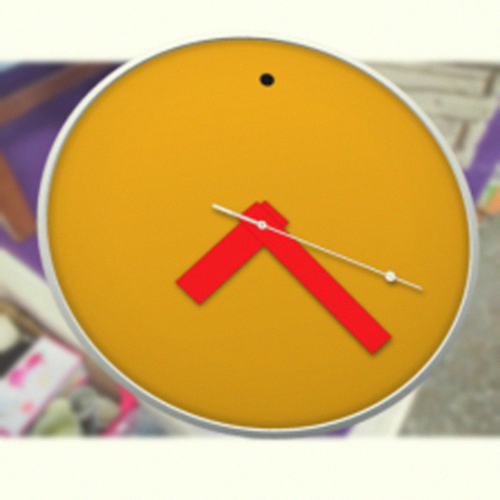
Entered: 7 h 22 min 18 s
